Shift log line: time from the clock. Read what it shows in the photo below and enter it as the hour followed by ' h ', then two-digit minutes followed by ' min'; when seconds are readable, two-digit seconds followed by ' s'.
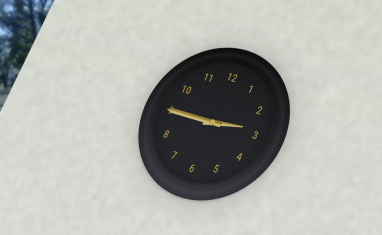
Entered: 2 h 45 min
